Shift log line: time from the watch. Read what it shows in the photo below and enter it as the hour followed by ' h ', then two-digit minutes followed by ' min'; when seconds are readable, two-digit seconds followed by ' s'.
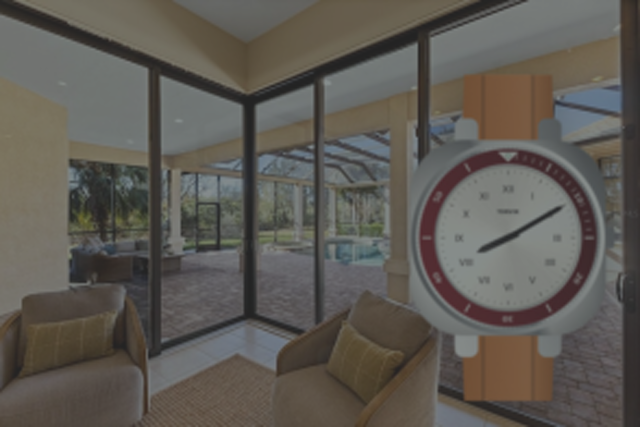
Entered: 8 h 10 min
